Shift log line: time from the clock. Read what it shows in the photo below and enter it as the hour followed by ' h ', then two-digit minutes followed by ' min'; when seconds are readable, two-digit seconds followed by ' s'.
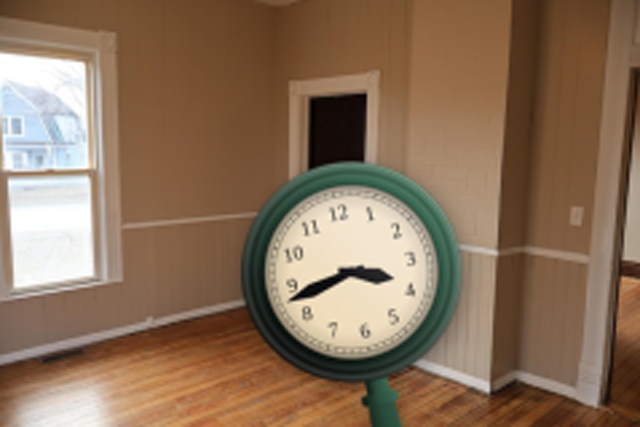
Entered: 3 h 43 min
